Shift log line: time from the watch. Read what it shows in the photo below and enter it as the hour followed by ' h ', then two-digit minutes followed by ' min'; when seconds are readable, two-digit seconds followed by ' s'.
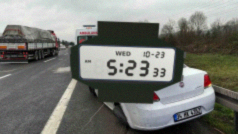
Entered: 5 h 23 min 33 s
